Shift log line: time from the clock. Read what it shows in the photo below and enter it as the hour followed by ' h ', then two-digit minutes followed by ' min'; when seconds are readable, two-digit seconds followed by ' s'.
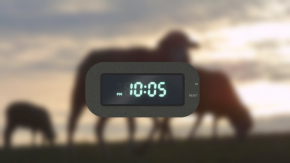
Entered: 10 h 05 min
